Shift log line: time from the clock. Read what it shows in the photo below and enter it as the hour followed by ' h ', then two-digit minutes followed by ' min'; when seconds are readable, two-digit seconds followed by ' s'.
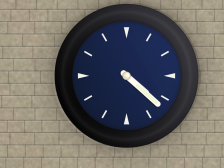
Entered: 4 h 22 min
